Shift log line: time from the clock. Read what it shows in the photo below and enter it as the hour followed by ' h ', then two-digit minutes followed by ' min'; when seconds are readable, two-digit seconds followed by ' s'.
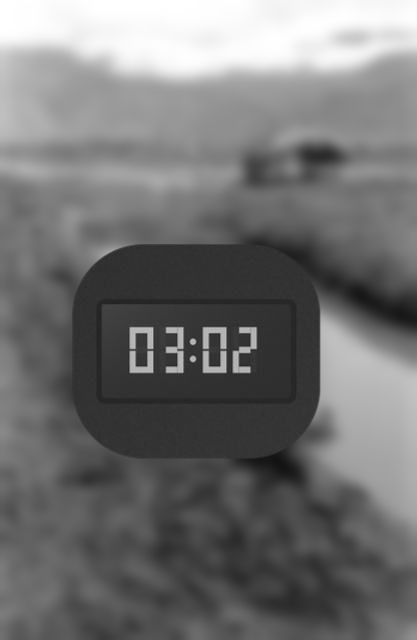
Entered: 3 h 02 min
